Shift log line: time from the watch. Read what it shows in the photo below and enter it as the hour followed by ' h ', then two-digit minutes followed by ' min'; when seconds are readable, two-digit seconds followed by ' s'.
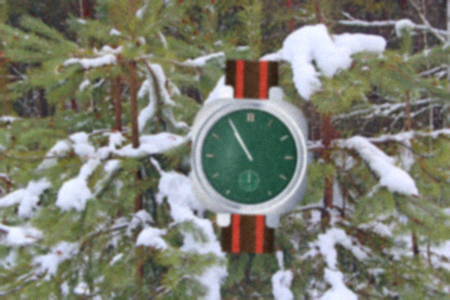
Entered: 10 h 55 min
